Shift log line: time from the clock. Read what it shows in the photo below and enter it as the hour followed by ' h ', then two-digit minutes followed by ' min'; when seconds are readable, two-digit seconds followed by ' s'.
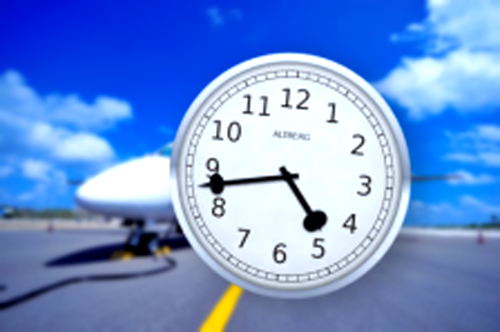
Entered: 4 h 43 min
